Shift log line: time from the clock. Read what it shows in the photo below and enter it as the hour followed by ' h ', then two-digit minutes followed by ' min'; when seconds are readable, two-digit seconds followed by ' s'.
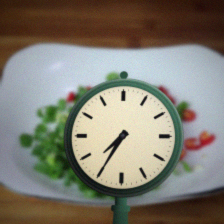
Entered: 7 h 35 min
